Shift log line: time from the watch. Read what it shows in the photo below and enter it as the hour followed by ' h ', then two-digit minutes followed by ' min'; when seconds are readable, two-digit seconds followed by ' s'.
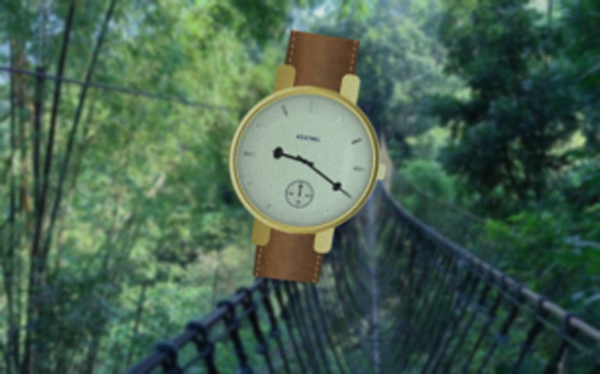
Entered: 9 h 20 min
